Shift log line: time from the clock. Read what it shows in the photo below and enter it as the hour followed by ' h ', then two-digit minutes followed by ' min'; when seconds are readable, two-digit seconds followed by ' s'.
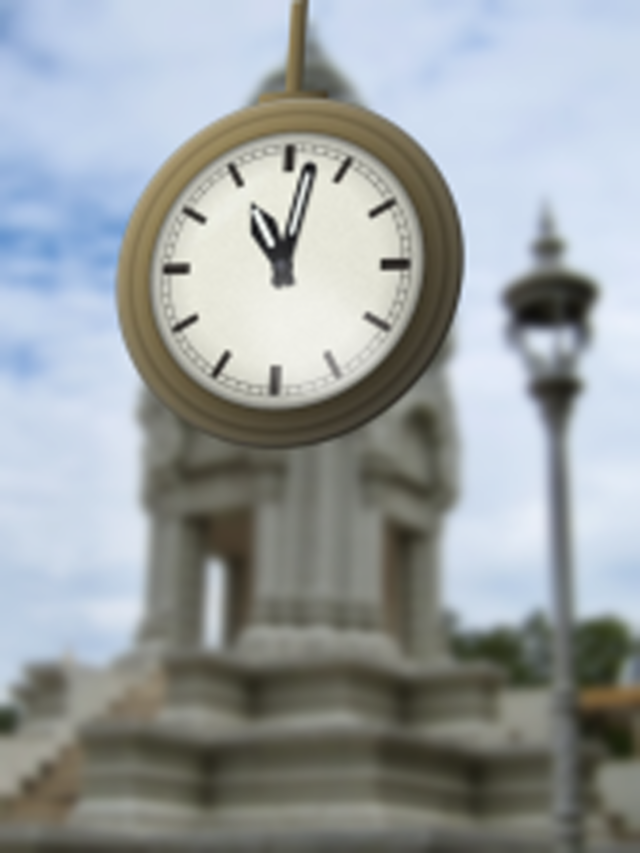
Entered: 11 h 02 min
